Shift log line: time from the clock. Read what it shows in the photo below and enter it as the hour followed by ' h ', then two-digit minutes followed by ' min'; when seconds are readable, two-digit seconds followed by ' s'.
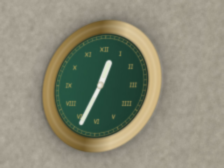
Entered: 12 h 34 min
